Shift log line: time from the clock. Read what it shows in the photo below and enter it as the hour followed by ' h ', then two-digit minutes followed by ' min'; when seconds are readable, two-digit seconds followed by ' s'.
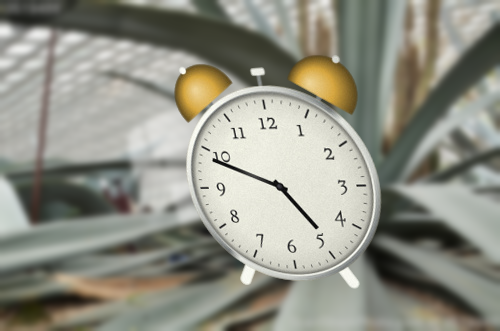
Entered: 4 h 49 min
